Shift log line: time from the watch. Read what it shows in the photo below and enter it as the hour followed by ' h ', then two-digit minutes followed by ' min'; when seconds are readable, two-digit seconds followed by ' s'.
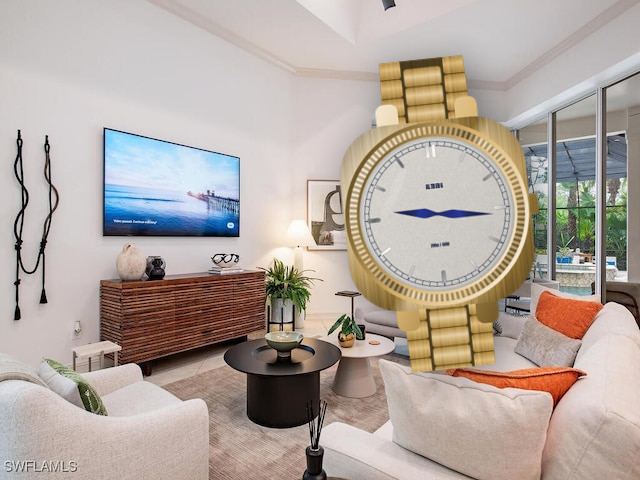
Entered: 9 h 16 min
